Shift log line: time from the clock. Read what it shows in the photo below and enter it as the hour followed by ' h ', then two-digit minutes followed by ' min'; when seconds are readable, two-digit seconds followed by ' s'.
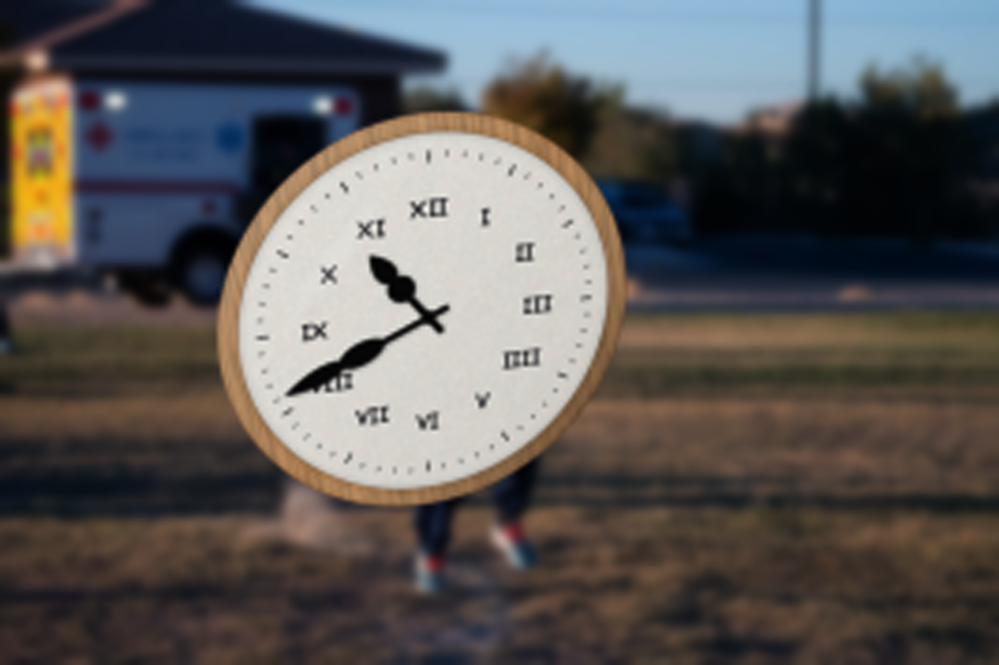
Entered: 10 h 41 min
